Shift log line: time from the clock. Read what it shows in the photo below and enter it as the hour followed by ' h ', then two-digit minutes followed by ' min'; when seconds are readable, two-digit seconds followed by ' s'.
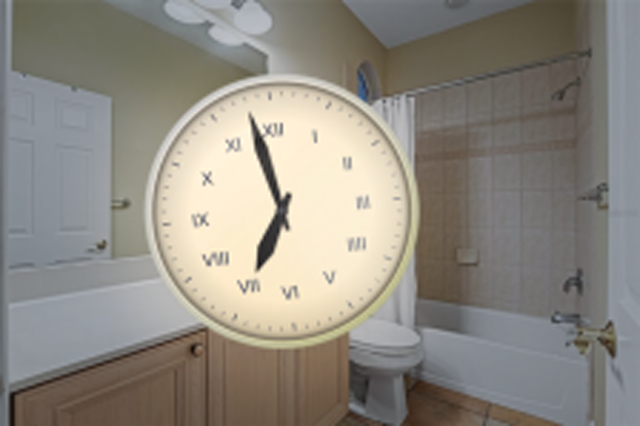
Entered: 6 h 58 min
